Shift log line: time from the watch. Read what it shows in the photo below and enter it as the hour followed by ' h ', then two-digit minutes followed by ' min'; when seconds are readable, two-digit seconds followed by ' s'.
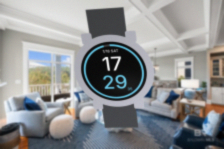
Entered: 17 h 29 min
